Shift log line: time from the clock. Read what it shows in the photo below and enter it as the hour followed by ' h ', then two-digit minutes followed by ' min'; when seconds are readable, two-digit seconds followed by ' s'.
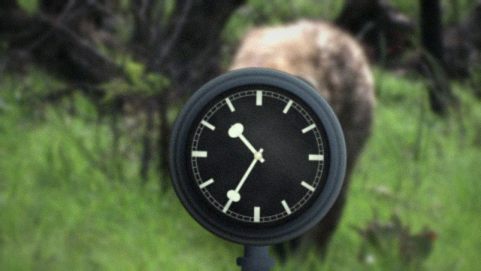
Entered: 10 h 35 min
